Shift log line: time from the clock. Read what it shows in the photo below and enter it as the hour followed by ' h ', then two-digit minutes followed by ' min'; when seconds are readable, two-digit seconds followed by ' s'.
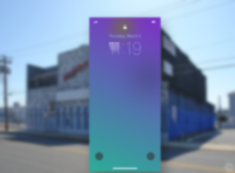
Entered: 11 h 19 min
